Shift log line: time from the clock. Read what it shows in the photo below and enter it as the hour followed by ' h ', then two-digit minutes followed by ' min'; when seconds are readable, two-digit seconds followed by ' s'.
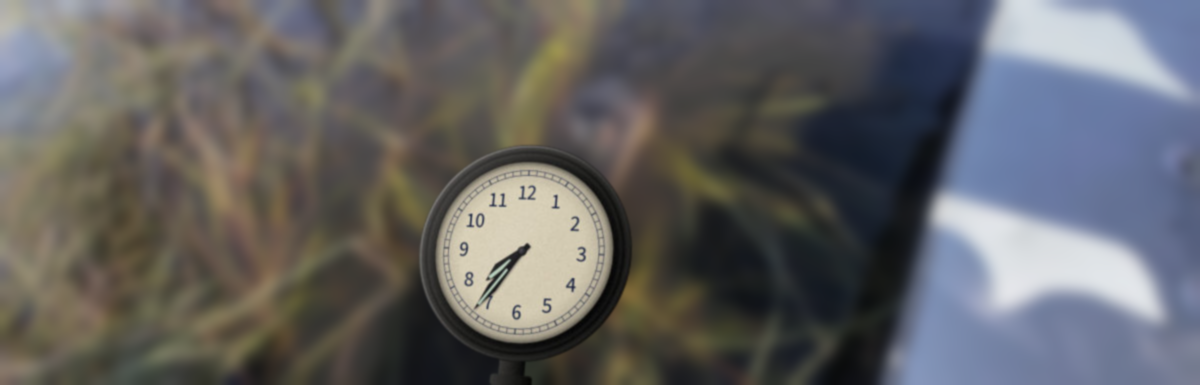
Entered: 7 h 36 min
